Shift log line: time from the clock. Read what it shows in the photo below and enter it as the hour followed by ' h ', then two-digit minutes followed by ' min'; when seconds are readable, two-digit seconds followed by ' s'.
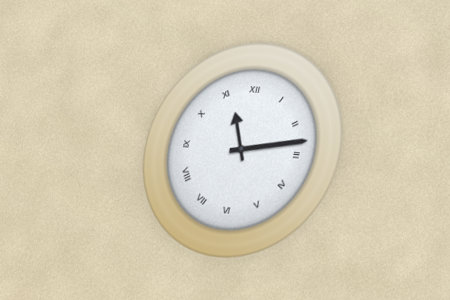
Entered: 11 h 13 min
